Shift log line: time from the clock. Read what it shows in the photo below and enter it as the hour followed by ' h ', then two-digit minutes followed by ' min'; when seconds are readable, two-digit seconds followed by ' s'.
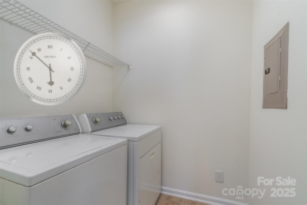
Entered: 5 h 52 min
